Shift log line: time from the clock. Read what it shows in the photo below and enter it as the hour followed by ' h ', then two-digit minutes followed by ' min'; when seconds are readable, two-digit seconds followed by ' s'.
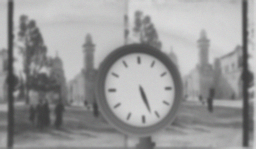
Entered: 5 h 27 min
